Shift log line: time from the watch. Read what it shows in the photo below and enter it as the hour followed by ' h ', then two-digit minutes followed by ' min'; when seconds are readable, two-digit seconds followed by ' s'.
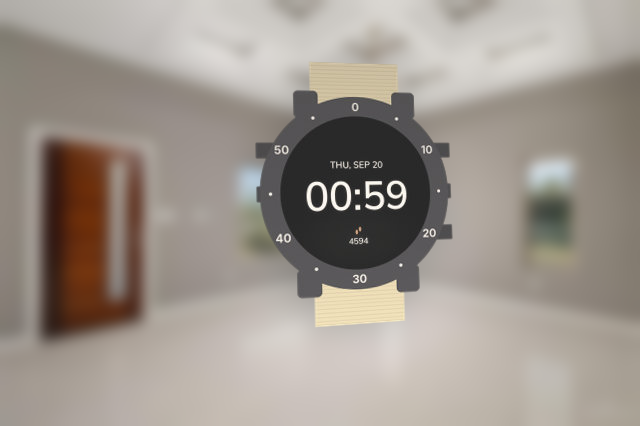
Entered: 0 h 59 min
